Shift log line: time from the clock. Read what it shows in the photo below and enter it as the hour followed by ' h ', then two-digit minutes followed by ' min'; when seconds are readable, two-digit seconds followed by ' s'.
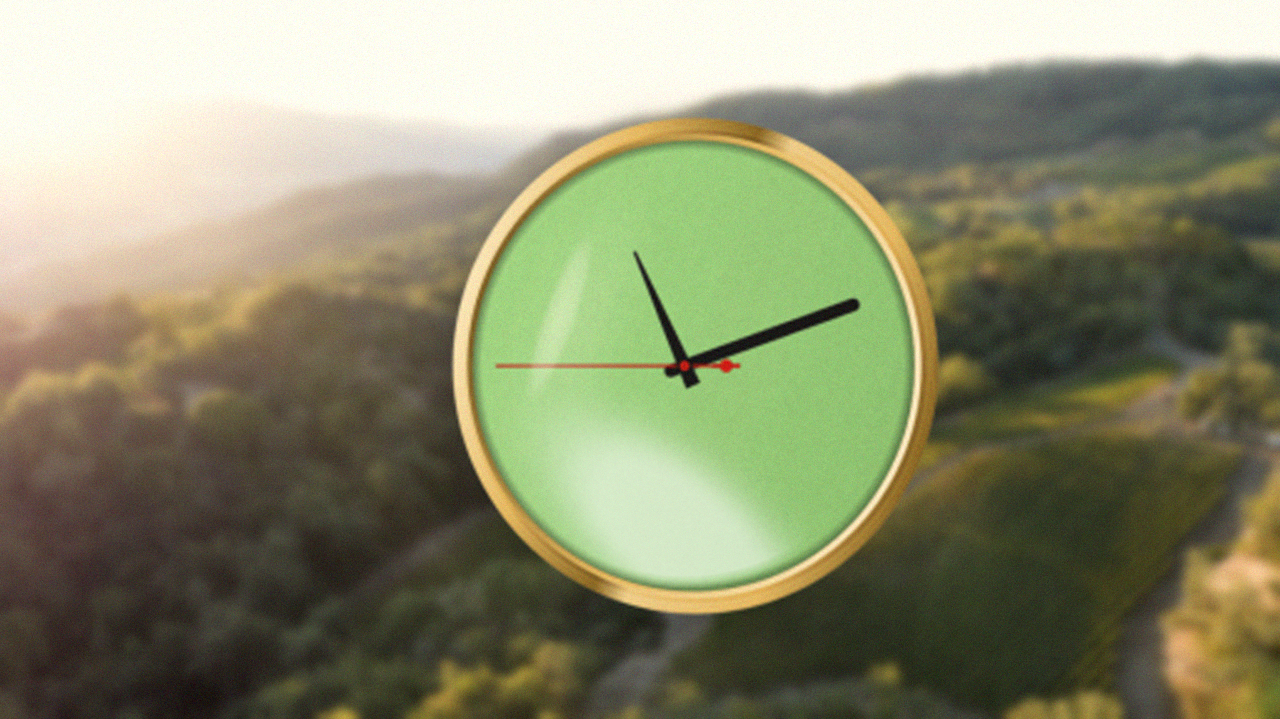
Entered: 11 h 11 min 45 s
